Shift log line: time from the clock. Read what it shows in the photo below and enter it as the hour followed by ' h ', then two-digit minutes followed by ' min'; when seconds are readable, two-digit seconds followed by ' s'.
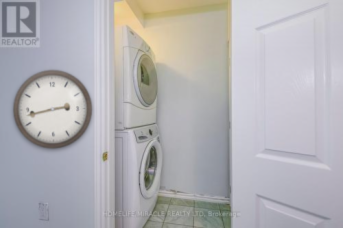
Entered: 2 h 43 min
